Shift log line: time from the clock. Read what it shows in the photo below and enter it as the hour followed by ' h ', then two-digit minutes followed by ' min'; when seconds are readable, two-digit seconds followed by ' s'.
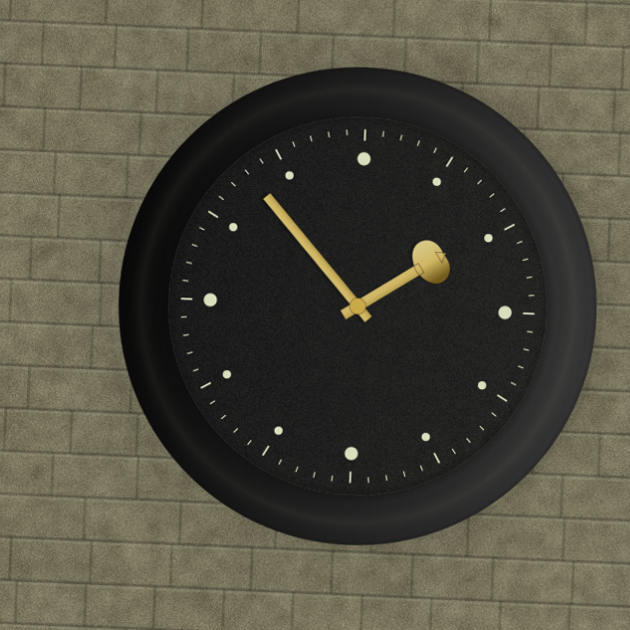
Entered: 1 h 53 min
